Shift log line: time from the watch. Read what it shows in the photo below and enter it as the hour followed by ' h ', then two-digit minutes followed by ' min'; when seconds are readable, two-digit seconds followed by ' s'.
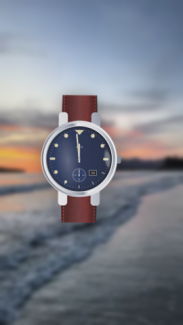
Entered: 11 h 59 min
